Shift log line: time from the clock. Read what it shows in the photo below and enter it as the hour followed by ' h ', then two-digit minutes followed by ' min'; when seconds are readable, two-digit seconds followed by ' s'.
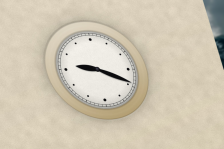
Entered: 9 h 19 min
